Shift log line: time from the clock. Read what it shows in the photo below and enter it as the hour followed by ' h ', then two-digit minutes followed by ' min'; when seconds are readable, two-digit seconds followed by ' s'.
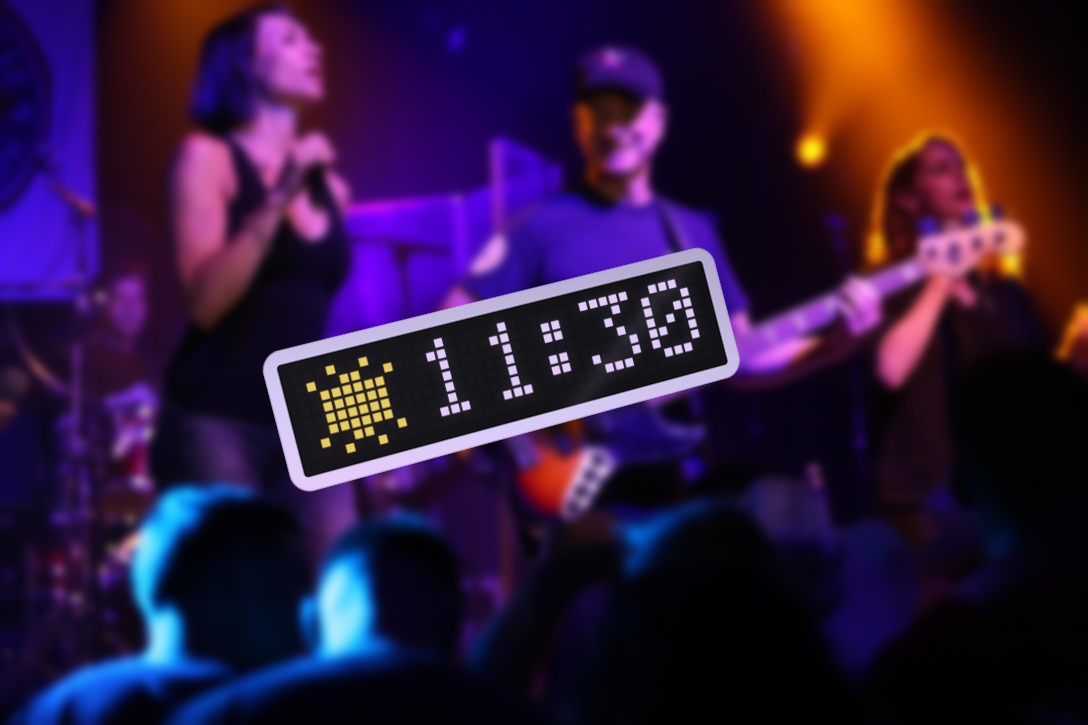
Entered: 11 h 30 min
